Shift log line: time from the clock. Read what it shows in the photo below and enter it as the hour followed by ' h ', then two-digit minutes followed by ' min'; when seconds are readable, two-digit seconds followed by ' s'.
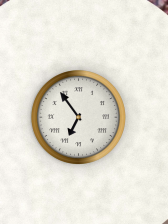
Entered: 6 h 54 min
